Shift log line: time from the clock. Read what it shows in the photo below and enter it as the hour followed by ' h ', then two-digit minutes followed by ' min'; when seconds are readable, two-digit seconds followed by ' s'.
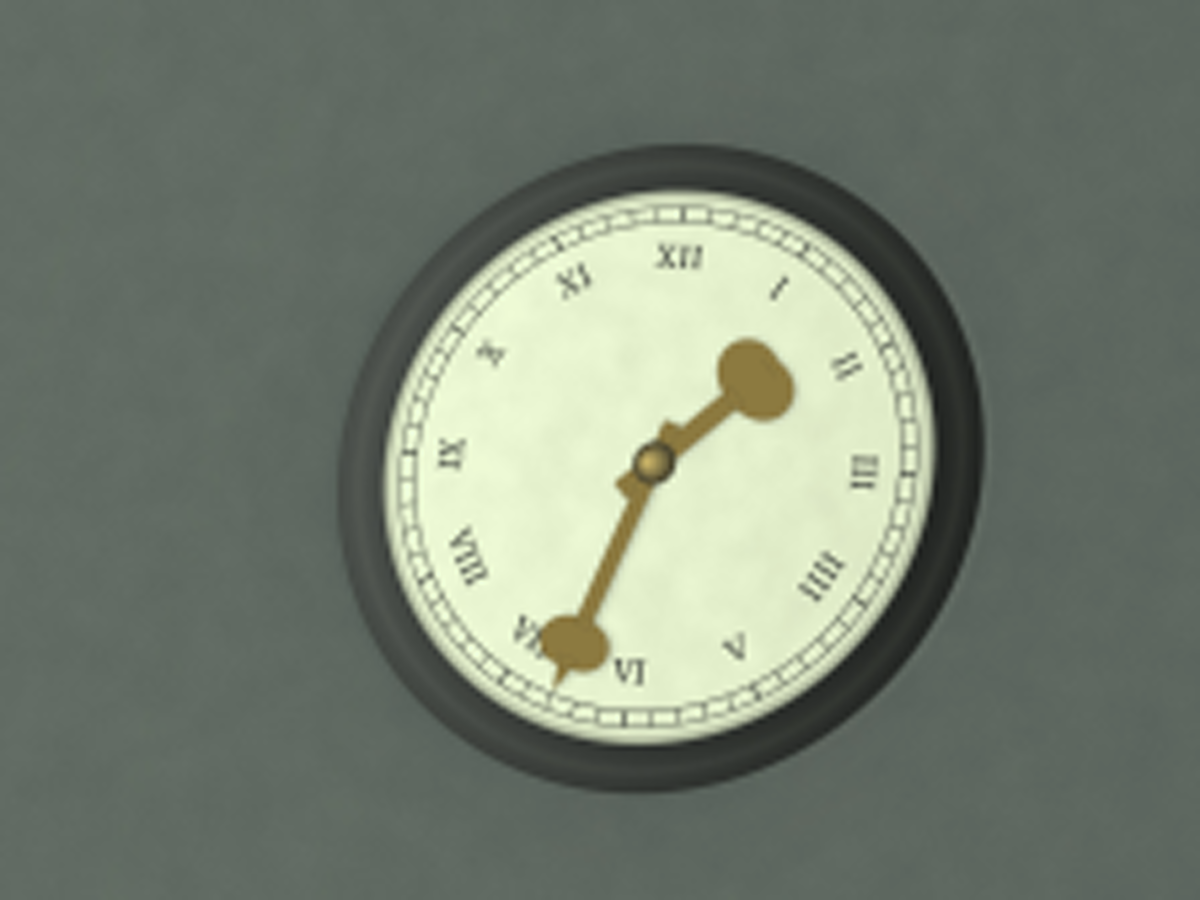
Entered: 1 h 33 min
